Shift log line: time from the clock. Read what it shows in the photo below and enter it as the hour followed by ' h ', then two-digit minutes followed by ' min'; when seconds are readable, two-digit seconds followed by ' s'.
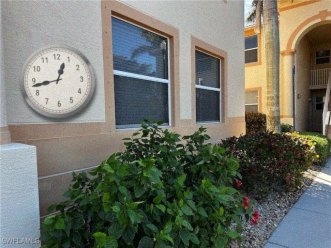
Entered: 12 h 43 min
